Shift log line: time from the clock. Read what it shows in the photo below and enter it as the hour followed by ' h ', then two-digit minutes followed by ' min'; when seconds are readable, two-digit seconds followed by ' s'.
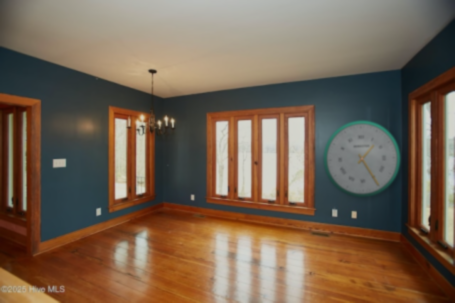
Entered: 1 h 25 min
